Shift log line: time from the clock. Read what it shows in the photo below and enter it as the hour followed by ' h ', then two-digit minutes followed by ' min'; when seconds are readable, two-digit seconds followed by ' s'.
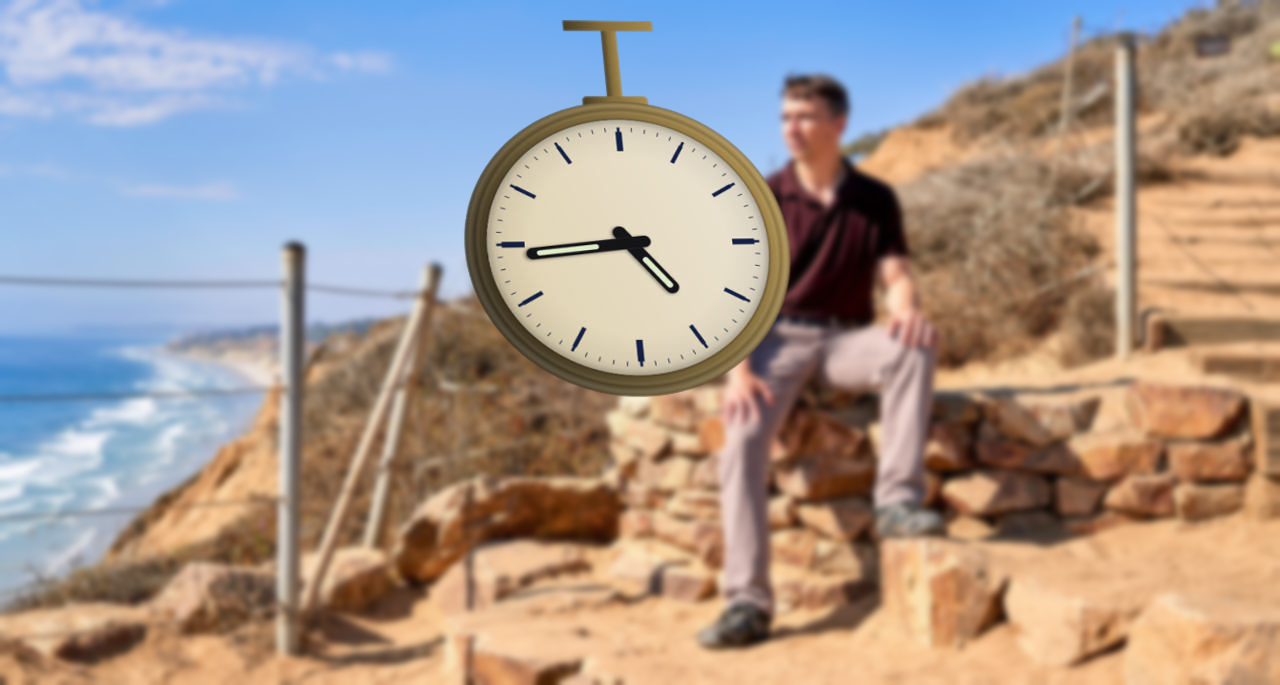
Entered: 4 h 44 min
